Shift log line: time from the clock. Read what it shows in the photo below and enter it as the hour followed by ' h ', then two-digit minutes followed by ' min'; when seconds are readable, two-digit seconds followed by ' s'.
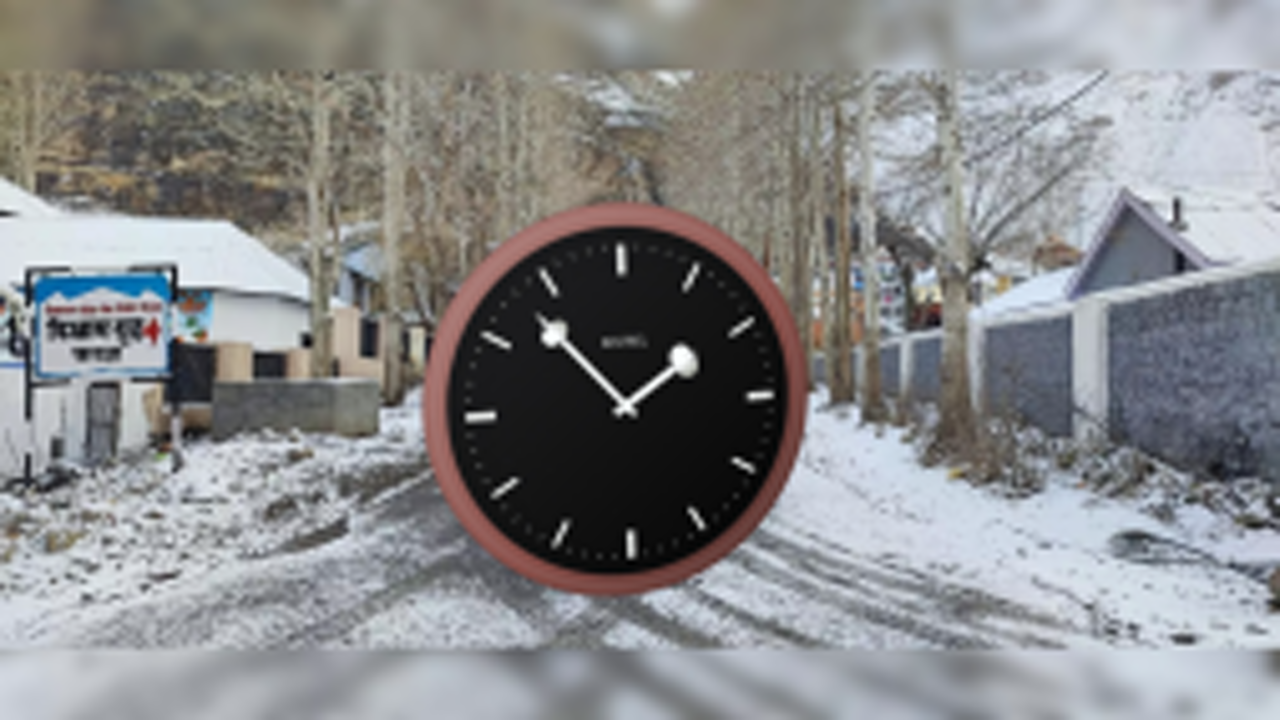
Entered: 1 h 53 min
